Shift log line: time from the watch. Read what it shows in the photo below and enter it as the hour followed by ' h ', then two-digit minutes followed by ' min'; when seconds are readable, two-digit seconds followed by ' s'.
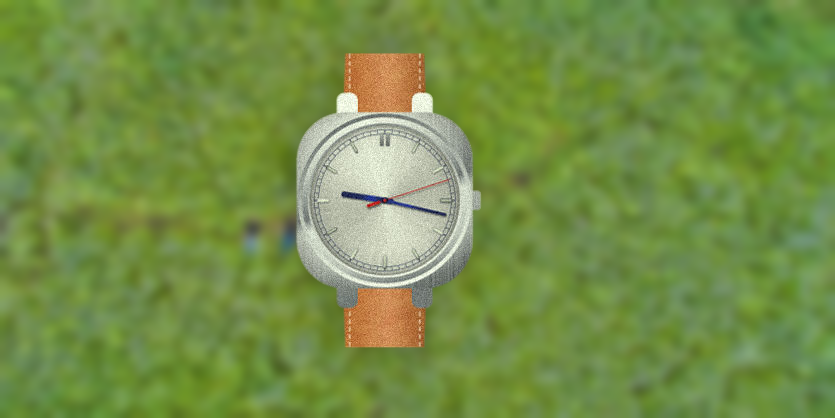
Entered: 9 h 17 min 12 s
